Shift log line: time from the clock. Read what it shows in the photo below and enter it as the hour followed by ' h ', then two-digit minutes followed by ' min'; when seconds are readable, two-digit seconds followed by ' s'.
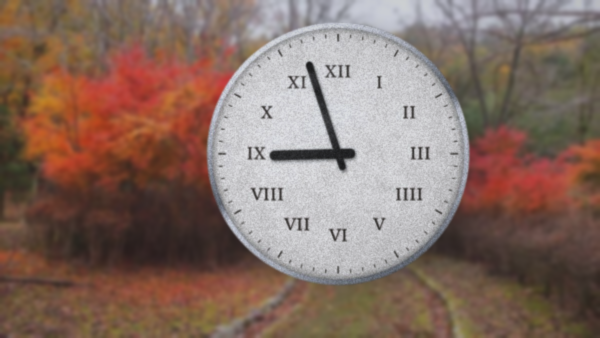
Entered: 8 h 57 min
